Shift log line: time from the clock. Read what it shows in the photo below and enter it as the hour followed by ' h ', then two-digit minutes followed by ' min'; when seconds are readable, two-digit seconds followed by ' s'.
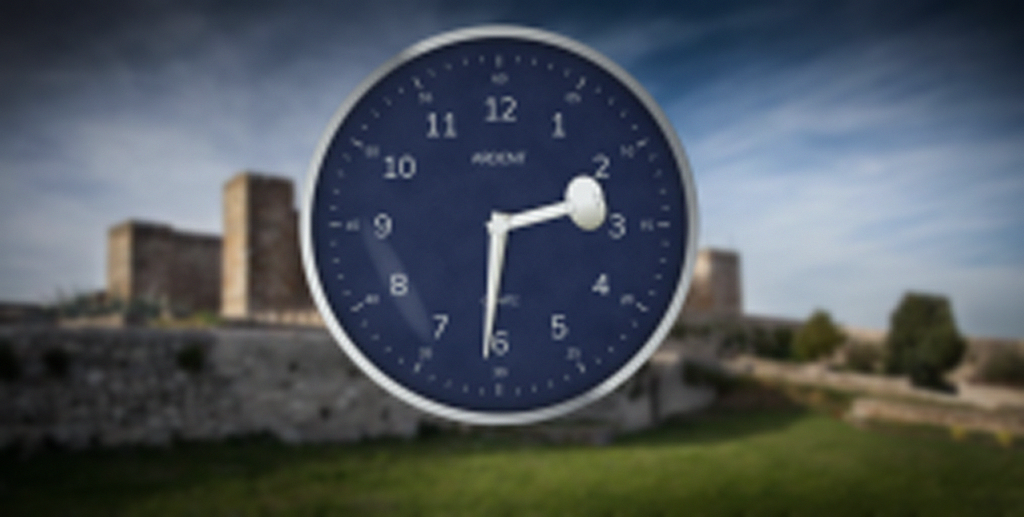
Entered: 2 h 31 min
